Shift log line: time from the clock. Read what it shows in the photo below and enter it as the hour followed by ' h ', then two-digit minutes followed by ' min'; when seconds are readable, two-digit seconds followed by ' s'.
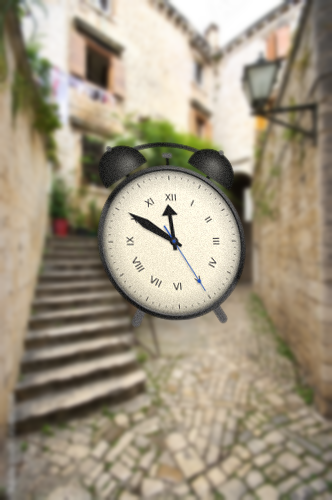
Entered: 11 h 50 min 25 s
